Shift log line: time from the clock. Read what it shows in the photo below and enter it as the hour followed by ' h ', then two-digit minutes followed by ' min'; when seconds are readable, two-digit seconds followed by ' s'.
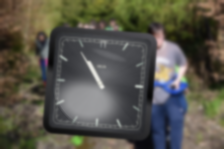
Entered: 10 h 54 min
